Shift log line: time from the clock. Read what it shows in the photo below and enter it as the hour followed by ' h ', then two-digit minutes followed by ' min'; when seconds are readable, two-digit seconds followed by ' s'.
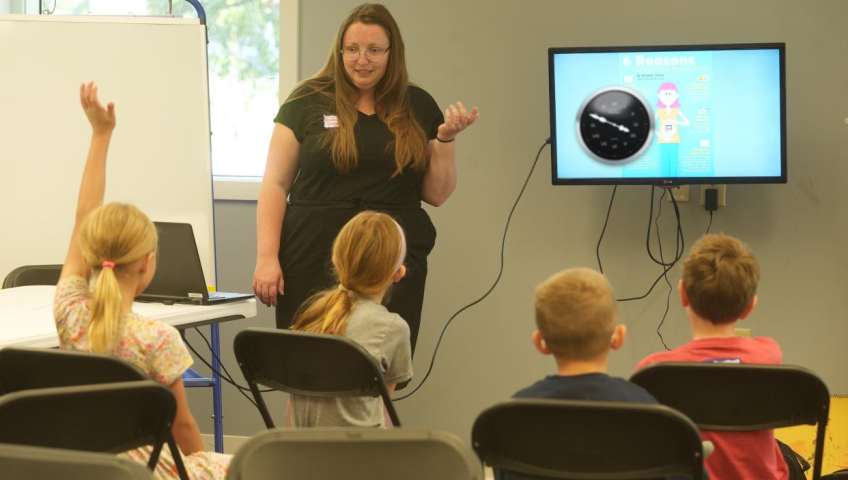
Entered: 3 h 49 min
